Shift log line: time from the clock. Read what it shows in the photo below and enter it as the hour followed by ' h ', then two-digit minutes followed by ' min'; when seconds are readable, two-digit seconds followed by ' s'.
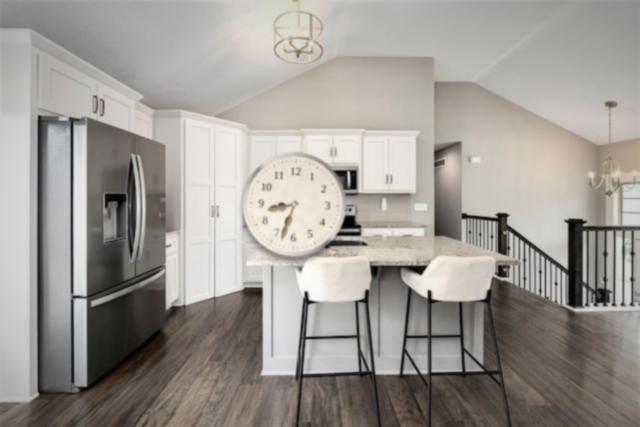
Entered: 8 h 33 min
